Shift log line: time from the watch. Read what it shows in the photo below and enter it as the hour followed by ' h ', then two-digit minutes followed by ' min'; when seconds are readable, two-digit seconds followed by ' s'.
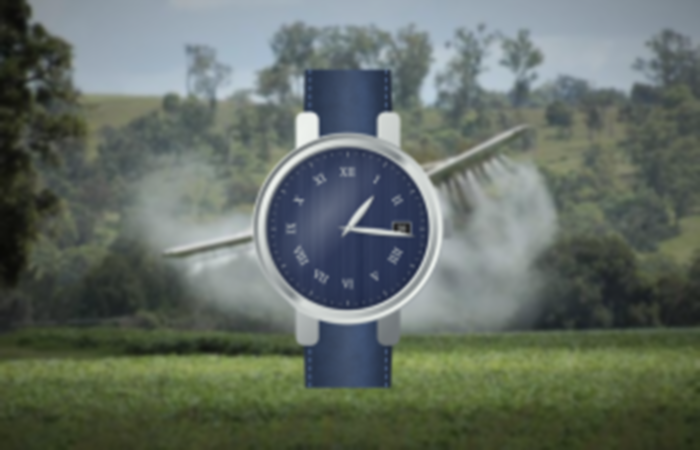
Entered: 1 h 16 min
